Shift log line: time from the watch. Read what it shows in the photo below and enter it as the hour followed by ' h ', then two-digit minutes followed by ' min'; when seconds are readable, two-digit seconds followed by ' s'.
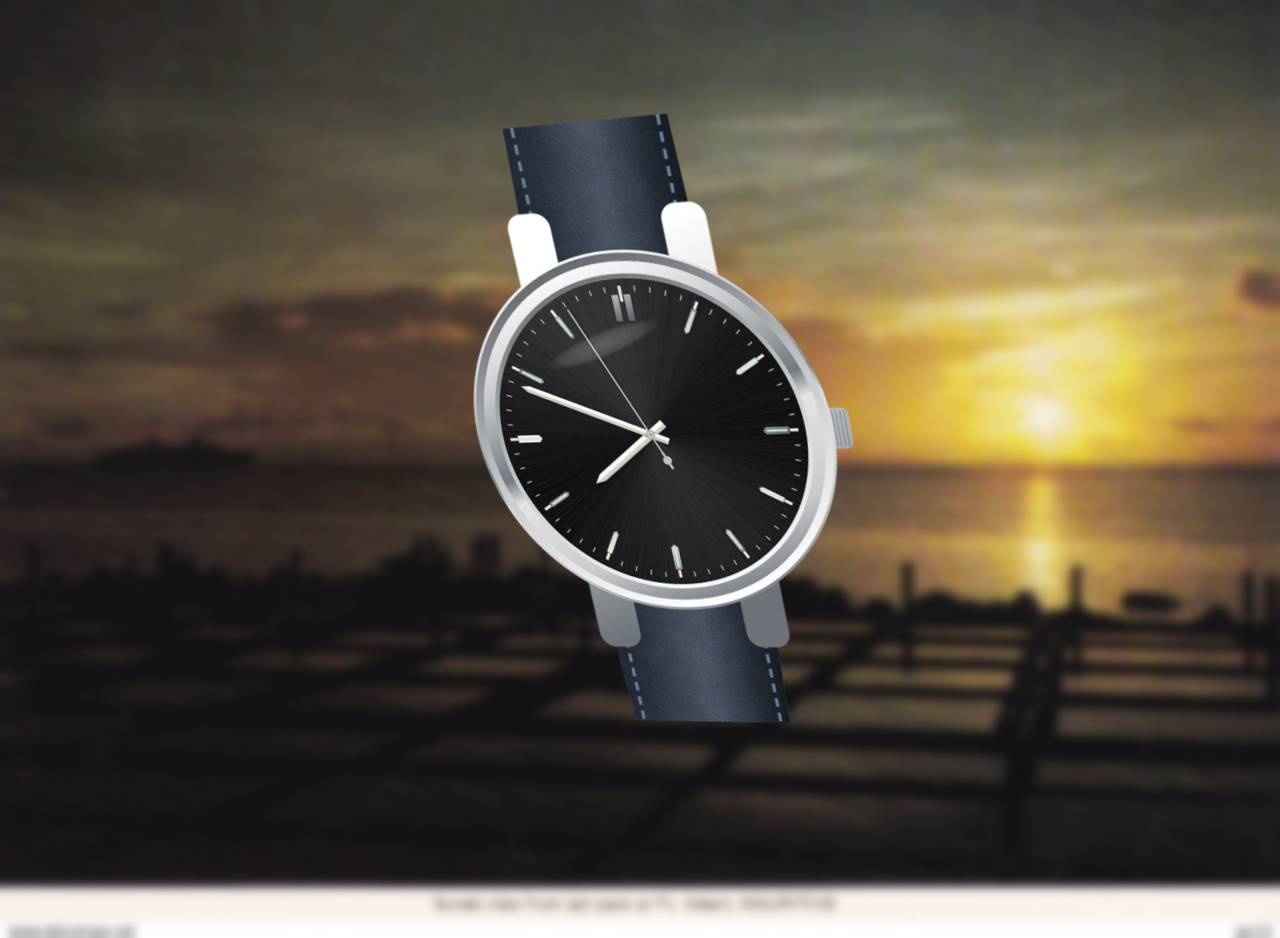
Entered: 7 h 48 min 56 s
